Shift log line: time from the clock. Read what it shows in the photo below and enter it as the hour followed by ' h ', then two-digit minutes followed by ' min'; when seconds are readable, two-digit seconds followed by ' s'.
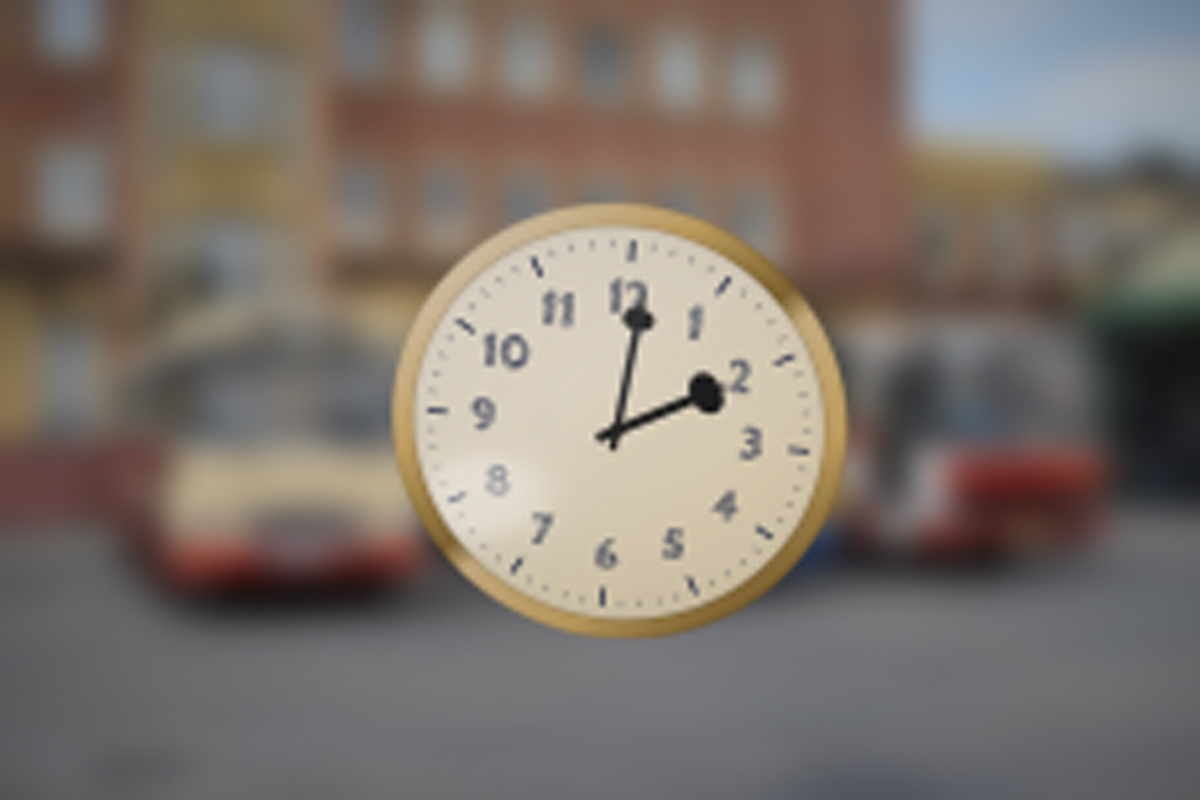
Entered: 2 h 01 min
